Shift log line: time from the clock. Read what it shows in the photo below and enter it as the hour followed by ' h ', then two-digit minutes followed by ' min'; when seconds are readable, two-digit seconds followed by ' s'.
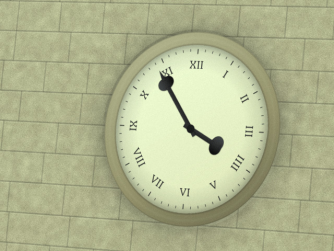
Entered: 3 h 54 min
